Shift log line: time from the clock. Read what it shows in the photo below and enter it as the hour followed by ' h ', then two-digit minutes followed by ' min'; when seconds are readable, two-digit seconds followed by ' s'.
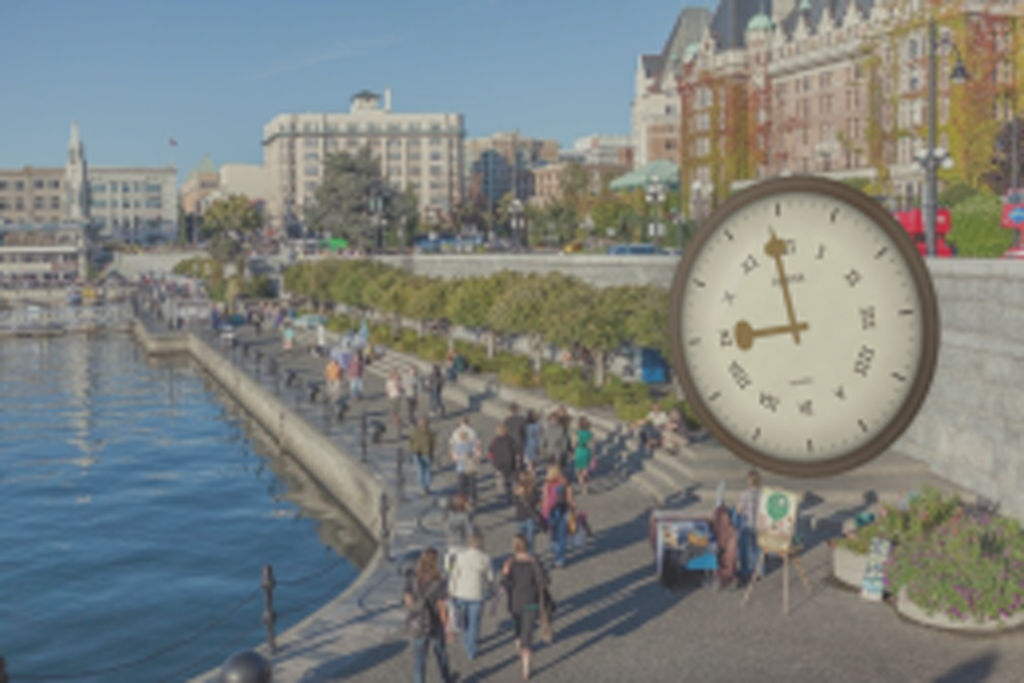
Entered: 8 h 59 min
